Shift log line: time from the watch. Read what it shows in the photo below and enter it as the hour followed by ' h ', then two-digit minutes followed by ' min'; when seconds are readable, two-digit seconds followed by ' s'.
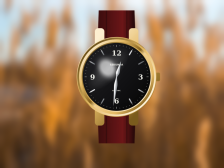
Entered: 12 h 31 min
